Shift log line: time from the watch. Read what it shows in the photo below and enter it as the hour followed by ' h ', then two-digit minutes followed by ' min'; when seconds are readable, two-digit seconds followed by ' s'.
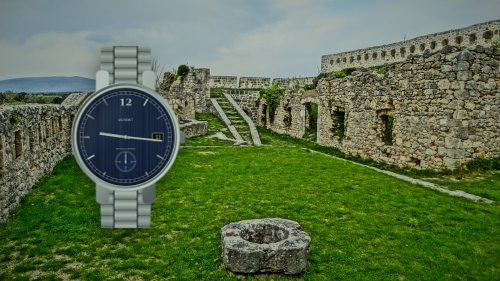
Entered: 9 h 16 min
